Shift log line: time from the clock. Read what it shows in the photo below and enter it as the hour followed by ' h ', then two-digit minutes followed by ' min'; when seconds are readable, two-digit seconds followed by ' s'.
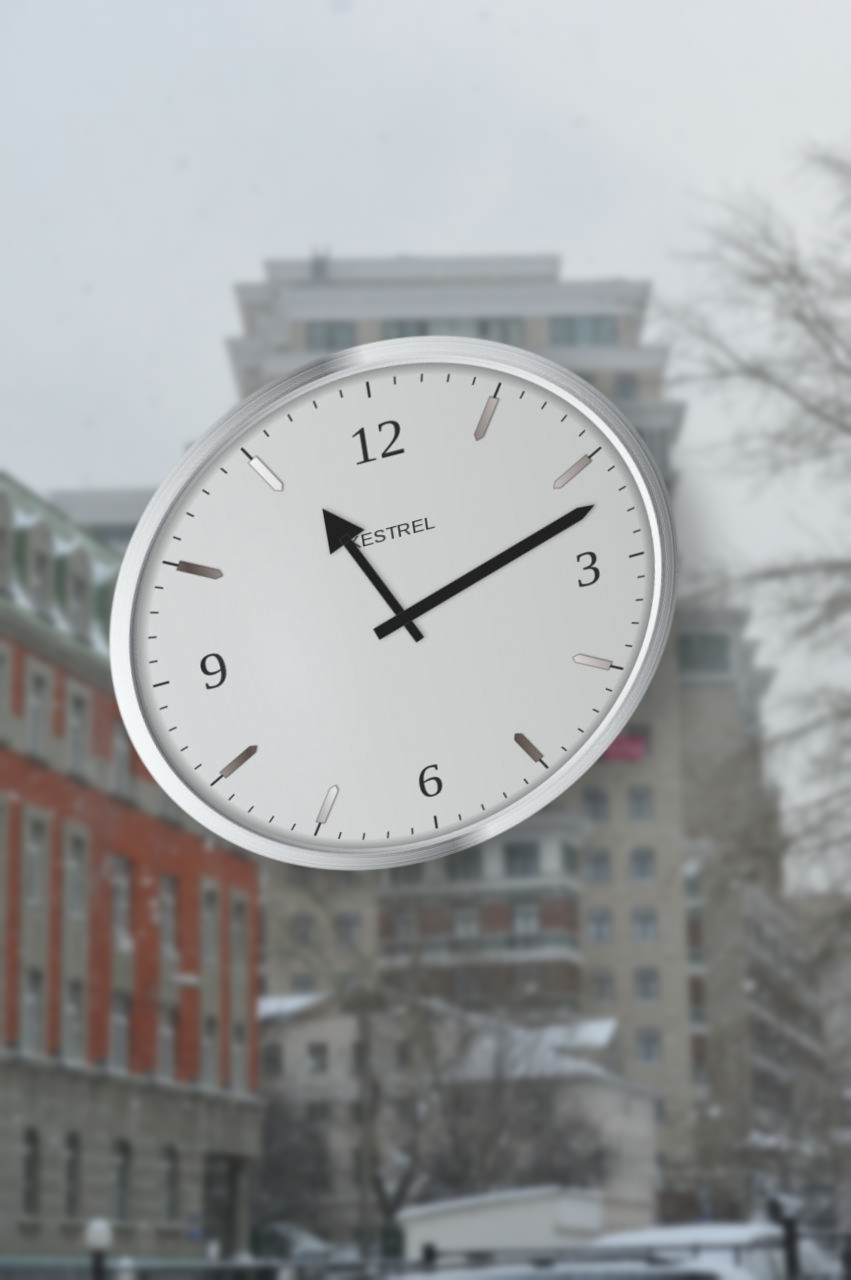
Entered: 11 h 12 min
